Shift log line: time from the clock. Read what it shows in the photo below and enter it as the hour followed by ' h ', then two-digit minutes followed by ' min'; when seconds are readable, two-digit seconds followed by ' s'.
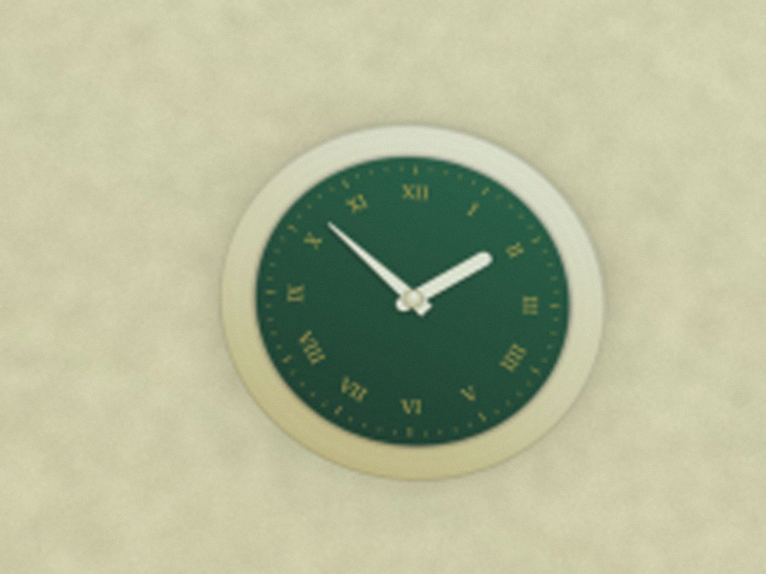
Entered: 1 h 52 min
